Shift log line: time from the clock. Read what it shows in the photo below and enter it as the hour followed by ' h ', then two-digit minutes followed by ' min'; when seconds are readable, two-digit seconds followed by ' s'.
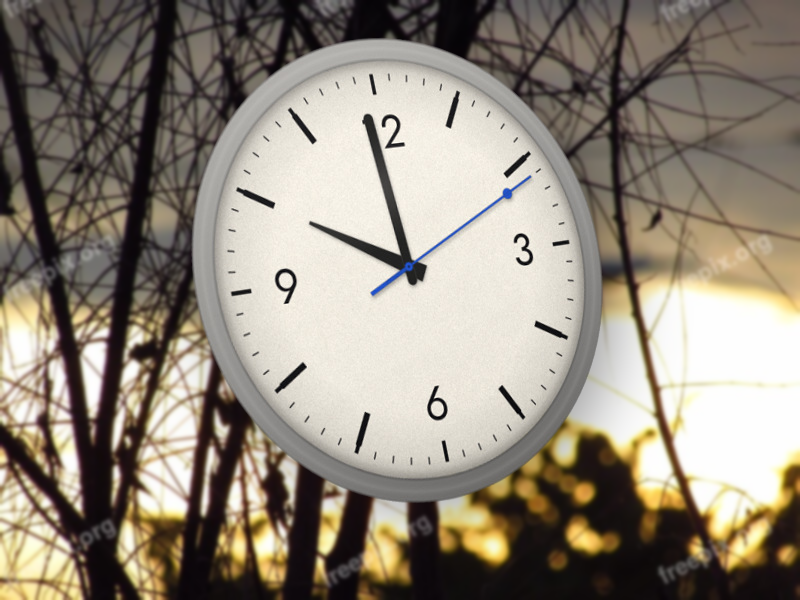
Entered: 9 h 59 min 11 s
